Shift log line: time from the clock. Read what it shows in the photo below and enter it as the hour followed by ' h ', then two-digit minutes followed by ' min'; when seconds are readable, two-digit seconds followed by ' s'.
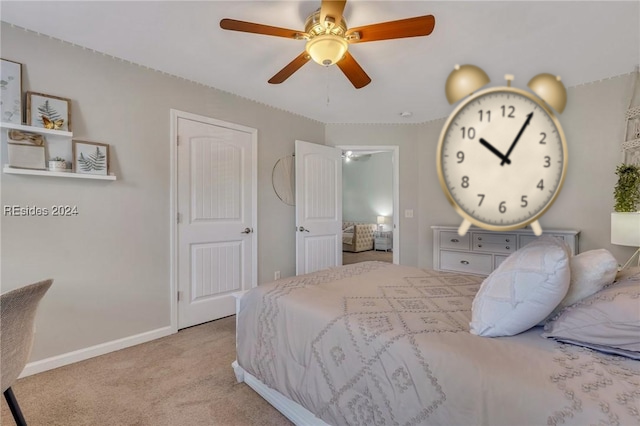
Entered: 10 h 05 min
